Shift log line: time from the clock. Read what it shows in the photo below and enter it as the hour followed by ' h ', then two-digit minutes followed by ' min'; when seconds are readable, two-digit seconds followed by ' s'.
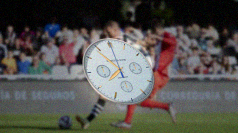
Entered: 7 h 54 min
